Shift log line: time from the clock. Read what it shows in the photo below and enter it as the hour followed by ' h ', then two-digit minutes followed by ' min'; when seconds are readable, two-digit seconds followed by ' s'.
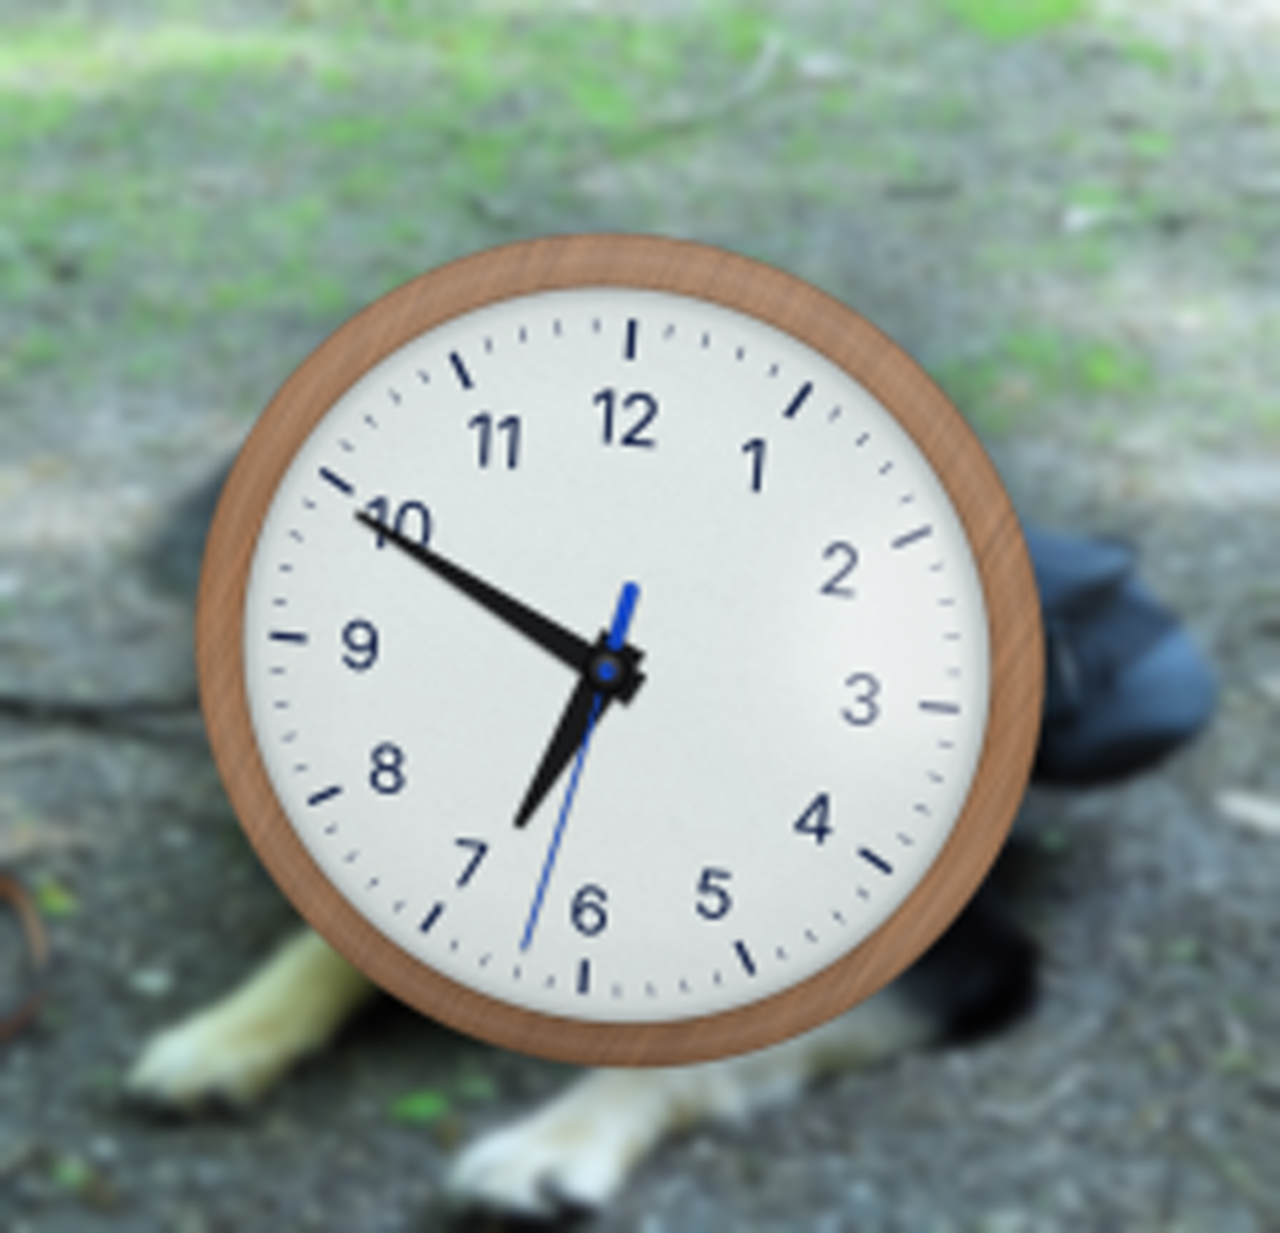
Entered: 6 h 49 min 32 s
